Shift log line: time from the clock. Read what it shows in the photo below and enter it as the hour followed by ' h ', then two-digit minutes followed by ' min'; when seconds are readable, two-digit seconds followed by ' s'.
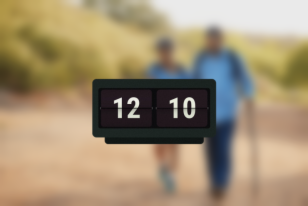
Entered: 12 h 10 min
